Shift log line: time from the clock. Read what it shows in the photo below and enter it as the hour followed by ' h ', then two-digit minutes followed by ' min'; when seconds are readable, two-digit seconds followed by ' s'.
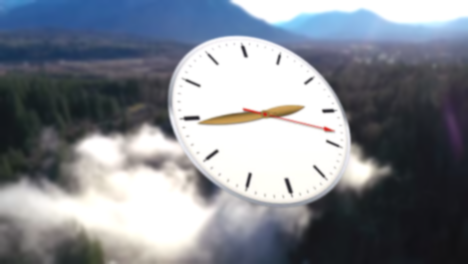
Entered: 2 h 44 min 18 s
